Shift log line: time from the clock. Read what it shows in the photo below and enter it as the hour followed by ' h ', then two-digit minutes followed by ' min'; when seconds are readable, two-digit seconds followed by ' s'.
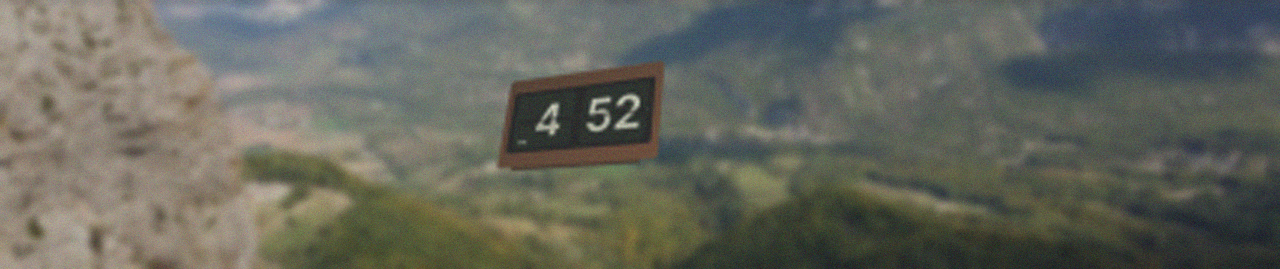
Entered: 4 h 52 min
